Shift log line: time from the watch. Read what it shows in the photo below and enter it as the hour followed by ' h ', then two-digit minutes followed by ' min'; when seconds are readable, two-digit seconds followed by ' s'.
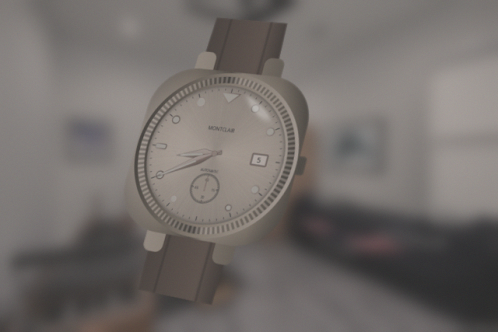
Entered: 8 h 40 min
